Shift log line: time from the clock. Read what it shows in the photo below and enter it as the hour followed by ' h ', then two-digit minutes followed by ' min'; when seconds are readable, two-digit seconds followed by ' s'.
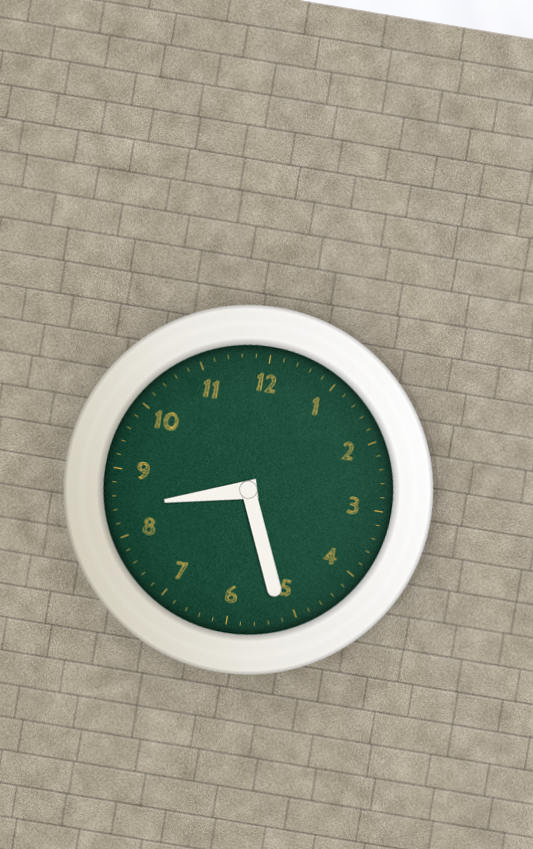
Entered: 8 h 26 min
